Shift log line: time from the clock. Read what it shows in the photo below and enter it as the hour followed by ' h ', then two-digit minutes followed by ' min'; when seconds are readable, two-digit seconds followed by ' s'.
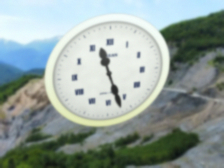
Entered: 11 h 27 min
